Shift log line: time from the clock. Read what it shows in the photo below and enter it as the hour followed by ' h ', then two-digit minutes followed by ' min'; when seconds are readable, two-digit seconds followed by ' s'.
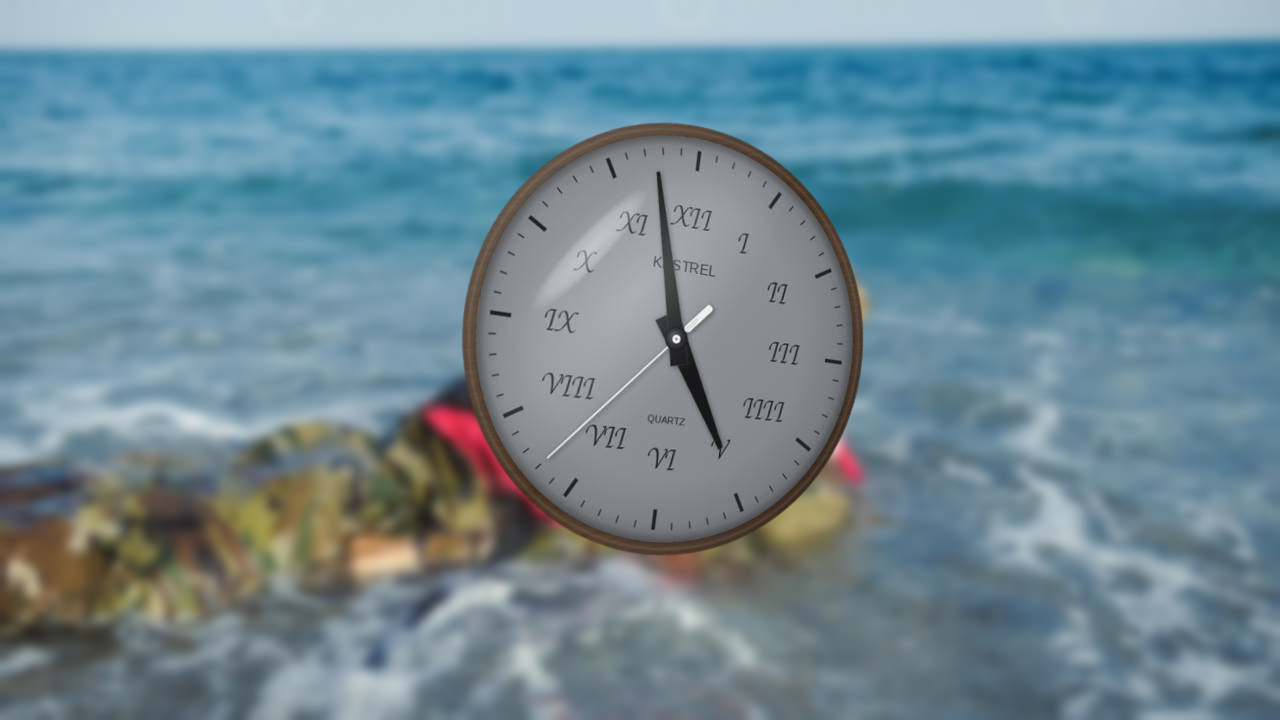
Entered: 4 h 57 min 37 s
